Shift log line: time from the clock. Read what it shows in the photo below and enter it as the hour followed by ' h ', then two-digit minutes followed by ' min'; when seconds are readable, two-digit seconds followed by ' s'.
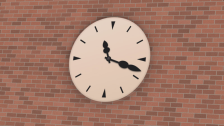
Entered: 11 h 18 min
